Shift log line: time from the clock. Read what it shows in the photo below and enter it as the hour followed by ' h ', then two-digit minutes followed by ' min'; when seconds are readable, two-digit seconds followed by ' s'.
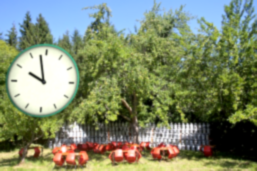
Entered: 9 h 58 min
